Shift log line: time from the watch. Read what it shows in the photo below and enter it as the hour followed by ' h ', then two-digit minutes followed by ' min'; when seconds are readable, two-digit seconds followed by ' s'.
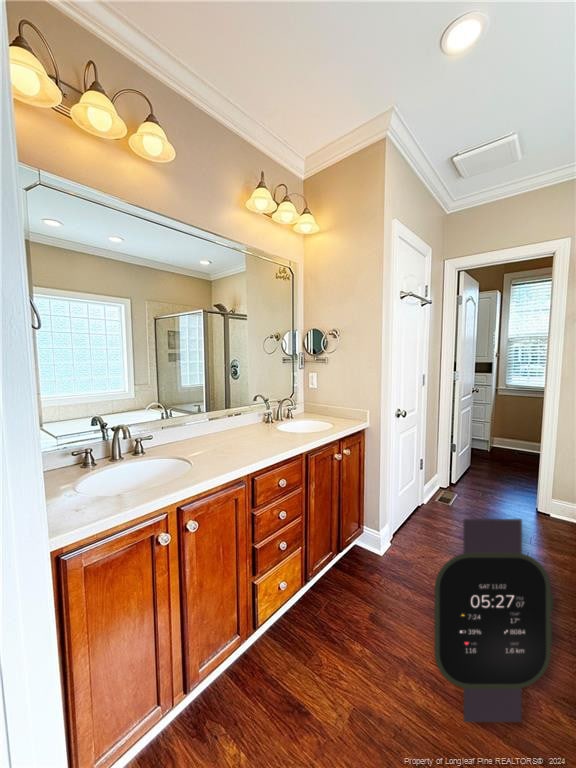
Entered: 5 h 27 min
